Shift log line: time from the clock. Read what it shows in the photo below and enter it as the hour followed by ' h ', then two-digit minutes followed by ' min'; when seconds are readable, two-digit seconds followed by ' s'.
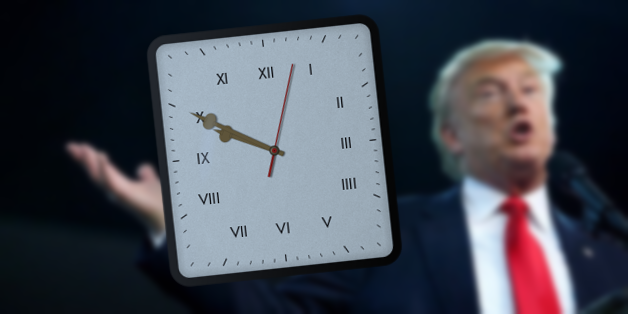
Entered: 9 h 50 min 03 s
